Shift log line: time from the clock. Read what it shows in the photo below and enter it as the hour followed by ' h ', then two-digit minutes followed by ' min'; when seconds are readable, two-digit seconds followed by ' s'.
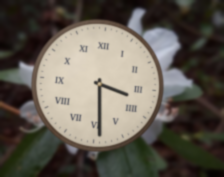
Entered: 3 h 29 min
